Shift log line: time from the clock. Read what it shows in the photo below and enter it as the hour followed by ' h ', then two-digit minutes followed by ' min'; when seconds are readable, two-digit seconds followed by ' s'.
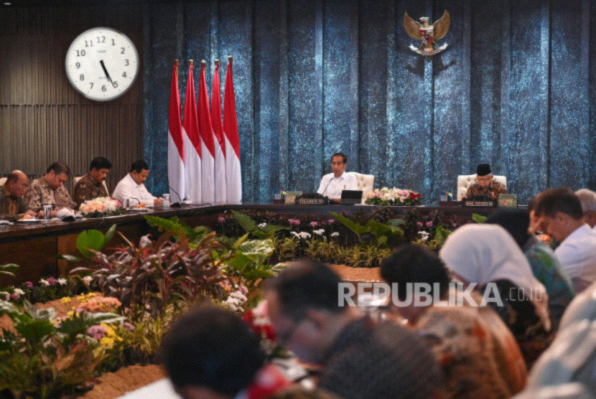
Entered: 5 h 26 min
